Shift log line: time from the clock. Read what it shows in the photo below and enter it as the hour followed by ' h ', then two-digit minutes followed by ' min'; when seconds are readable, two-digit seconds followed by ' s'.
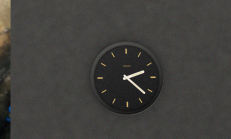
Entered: 2 h 22 min
